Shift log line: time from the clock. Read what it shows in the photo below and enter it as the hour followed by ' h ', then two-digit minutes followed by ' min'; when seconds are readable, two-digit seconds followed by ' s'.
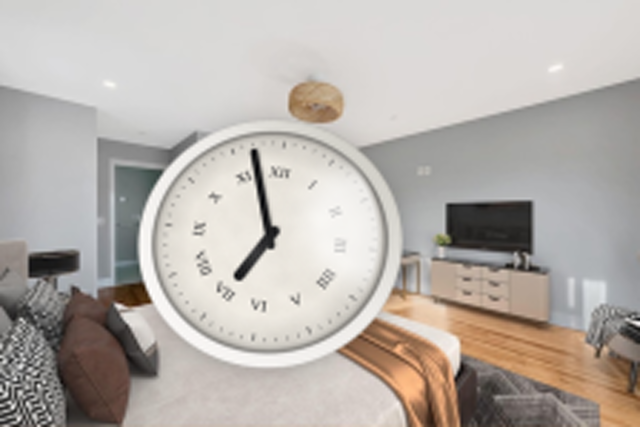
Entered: 6 h 57 min
